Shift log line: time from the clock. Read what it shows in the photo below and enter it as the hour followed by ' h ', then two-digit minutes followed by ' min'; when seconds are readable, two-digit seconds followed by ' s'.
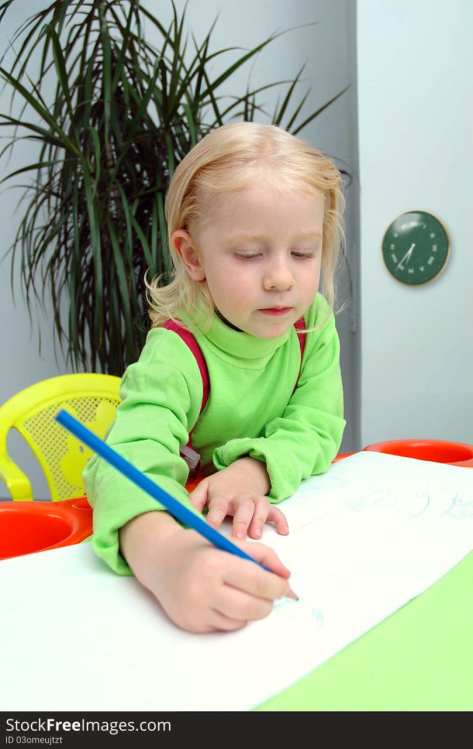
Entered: 6 h 36 min
